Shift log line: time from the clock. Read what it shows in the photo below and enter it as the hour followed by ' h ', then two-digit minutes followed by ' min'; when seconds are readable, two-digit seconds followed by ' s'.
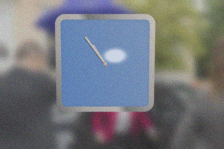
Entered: 10 h 54 min
